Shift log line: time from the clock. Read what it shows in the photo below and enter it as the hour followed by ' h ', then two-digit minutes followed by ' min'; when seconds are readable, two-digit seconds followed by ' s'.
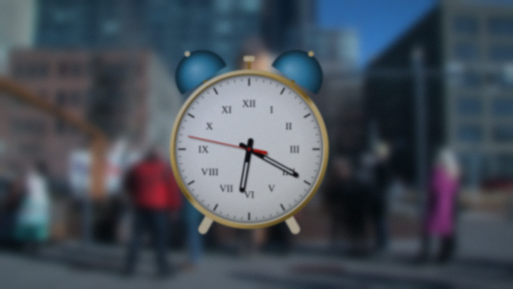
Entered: 6 h 19 min 47 s
